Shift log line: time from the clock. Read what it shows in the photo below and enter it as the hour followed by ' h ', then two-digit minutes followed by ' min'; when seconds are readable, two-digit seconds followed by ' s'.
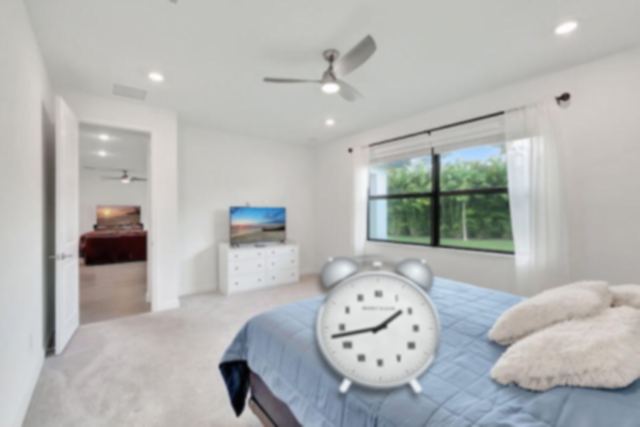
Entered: 1 h 43 min
